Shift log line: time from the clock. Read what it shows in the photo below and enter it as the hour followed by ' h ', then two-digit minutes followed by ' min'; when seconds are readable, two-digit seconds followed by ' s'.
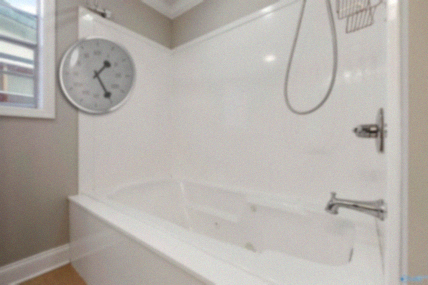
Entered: 1 h 25 min
